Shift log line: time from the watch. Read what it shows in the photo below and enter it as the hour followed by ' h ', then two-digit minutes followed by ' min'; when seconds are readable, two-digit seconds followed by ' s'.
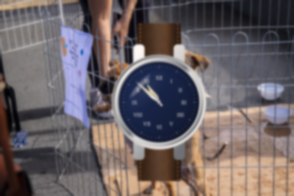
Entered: 10 h 52 min
